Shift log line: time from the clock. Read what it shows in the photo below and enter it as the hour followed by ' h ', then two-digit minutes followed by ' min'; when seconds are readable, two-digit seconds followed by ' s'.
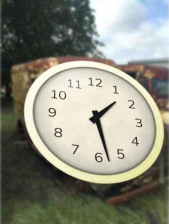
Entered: 1 h 28 min
